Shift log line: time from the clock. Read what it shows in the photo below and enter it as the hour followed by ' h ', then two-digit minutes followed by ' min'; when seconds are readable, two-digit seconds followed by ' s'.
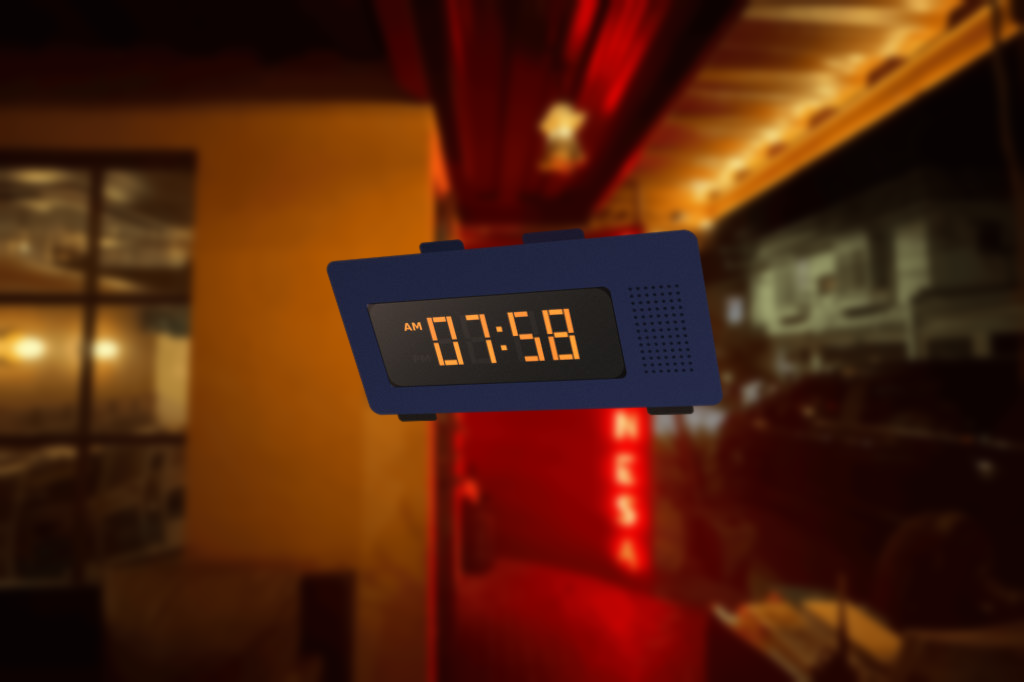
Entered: 7 h 58 min
